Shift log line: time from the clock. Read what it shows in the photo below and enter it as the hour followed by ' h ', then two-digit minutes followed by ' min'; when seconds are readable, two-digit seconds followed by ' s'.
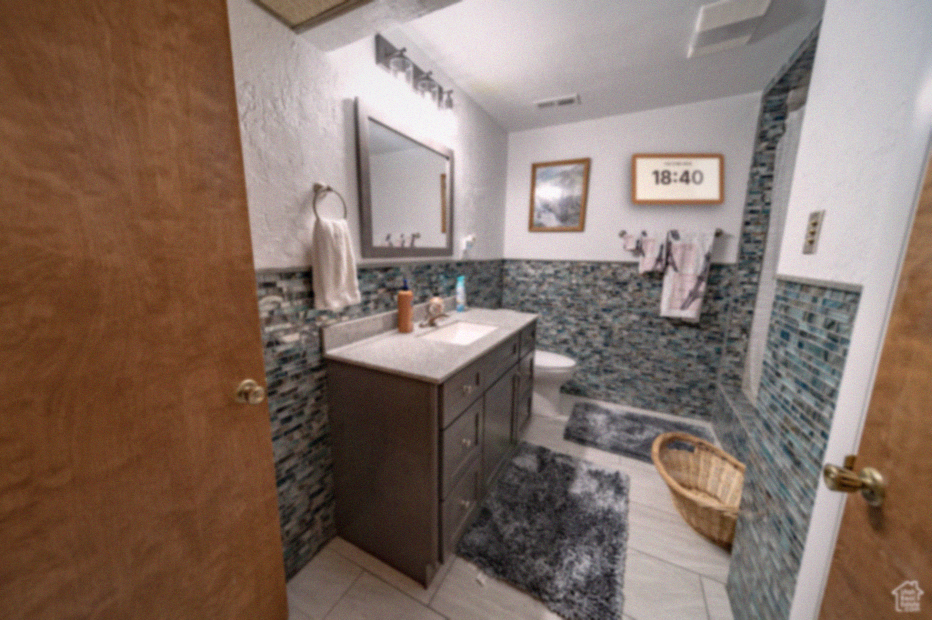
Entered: 18 h 40 min
